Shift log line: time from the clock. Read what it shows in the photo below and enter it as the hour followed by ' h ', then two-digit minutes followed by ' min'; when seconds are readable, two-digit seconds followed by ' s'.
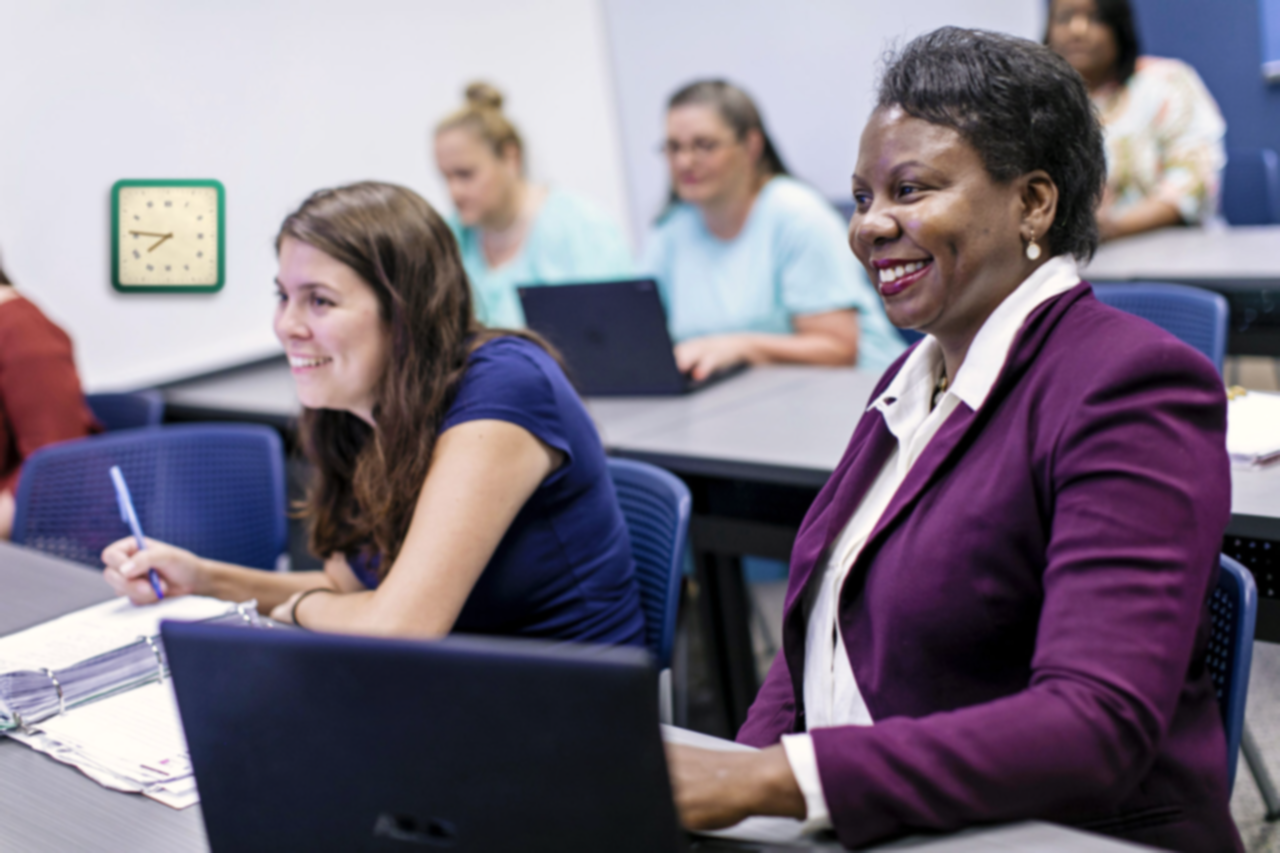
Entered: 7 h 46 min
